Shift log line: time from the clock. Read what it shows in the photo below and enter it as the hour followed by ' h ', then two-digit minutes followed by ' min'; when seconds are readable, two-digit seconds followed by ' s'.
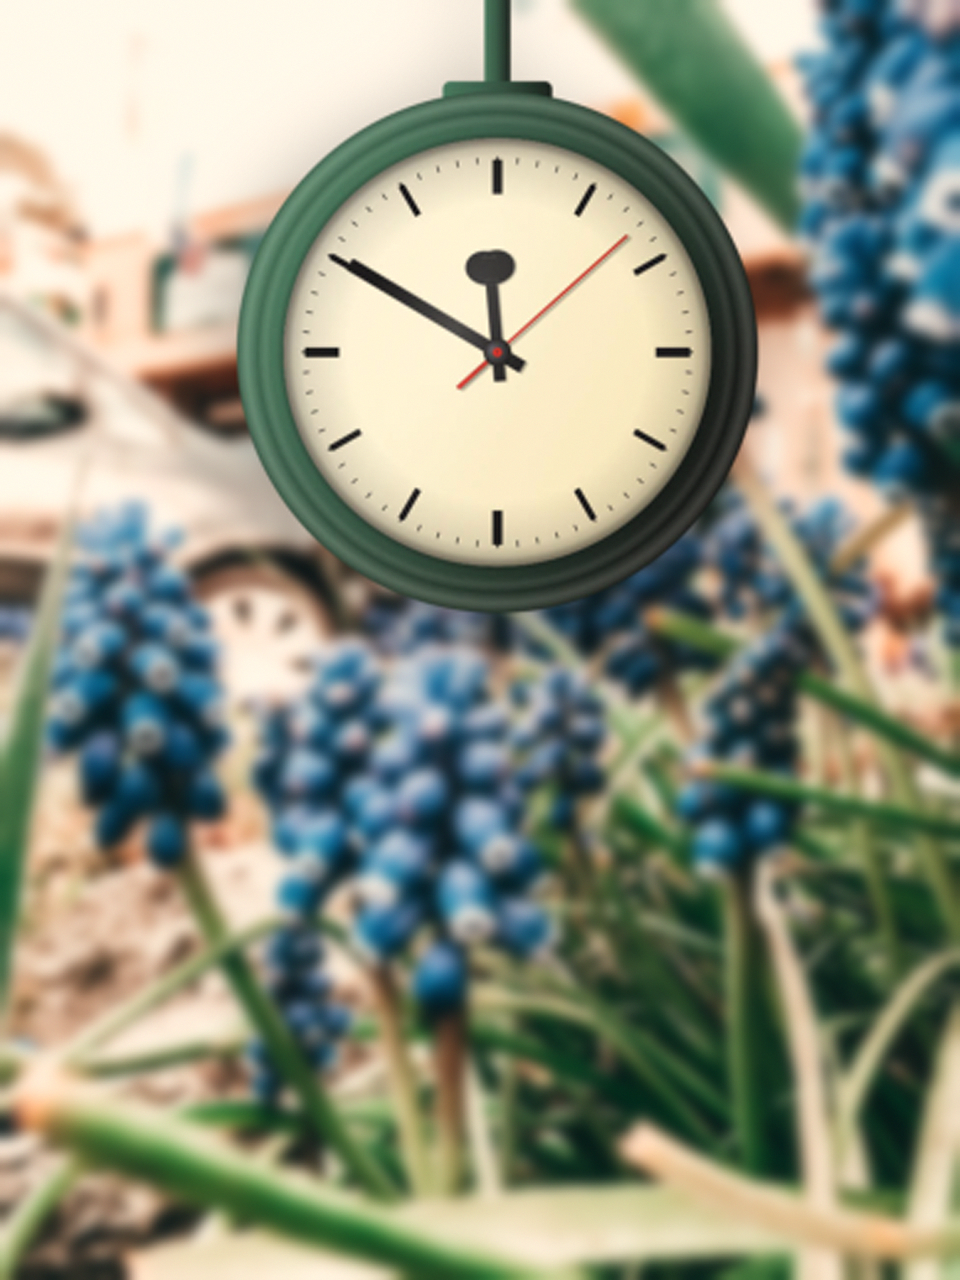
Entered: 11 h 50 min 08 s
